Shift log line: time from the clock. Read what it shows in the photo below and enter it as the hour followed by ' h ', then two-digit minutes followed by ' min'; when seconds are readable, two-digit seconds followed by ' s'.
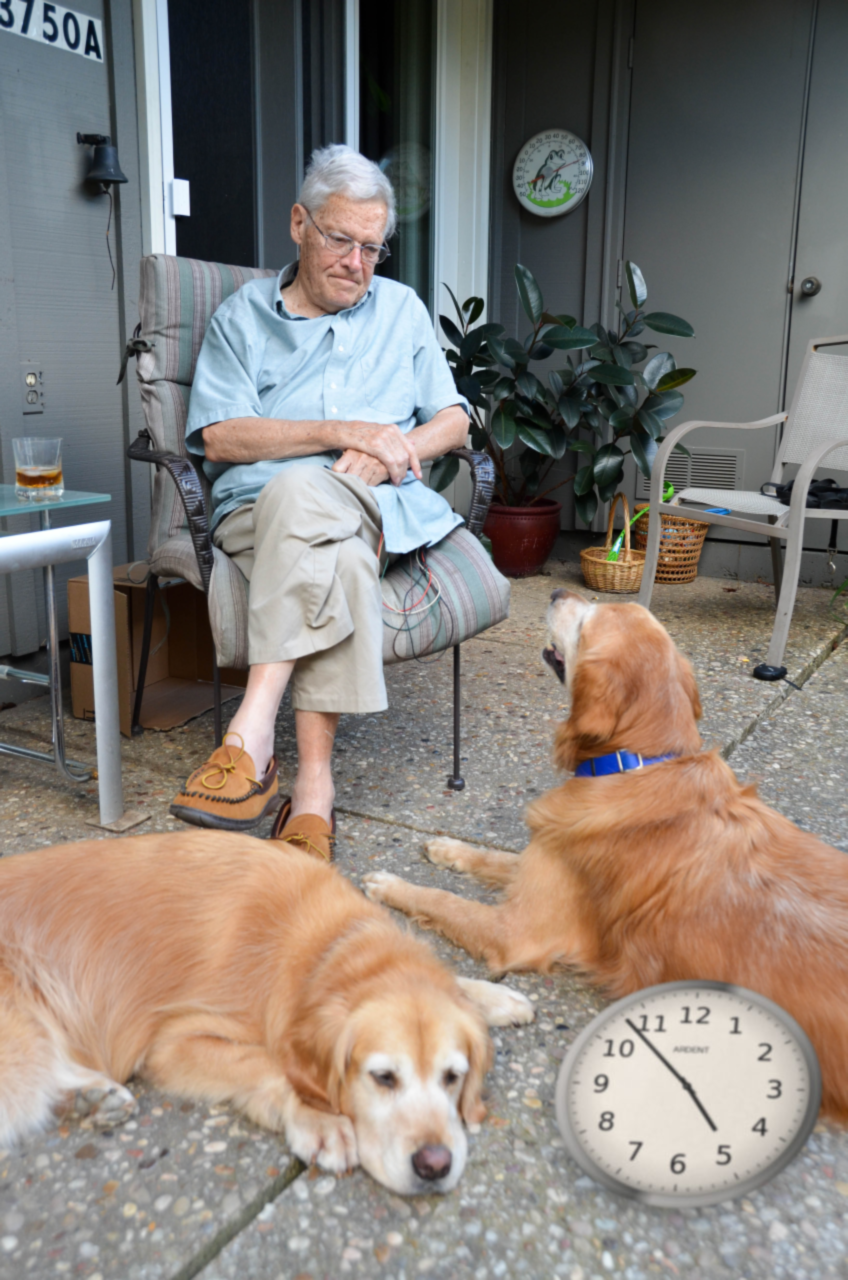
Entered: 4 h 53 min
